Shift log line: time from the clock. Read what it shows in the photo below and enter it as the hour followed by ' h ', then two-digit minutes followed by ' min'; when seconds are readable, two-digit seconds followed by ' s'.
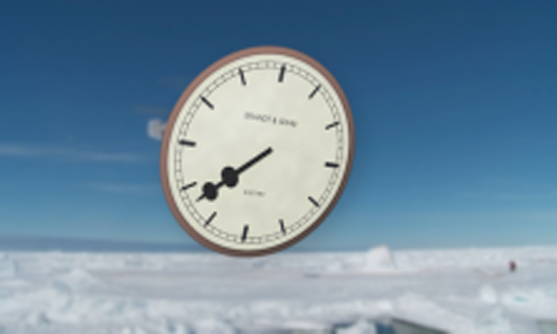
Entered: 7 h 38 min
